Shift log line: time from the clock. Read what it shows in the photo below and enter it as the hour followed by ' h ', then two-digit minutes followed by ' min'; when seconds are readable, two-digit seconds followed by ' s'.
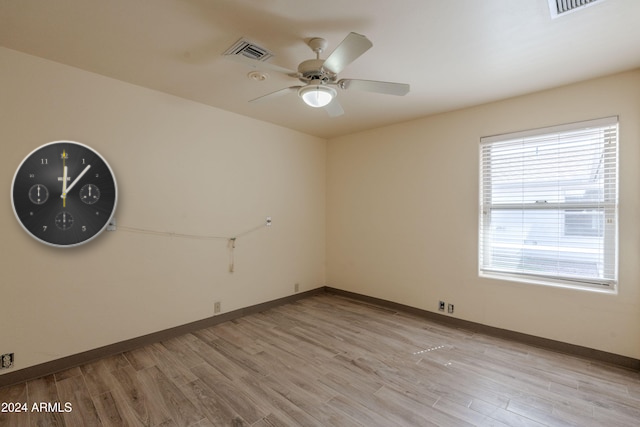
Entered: 12 h 07 min
